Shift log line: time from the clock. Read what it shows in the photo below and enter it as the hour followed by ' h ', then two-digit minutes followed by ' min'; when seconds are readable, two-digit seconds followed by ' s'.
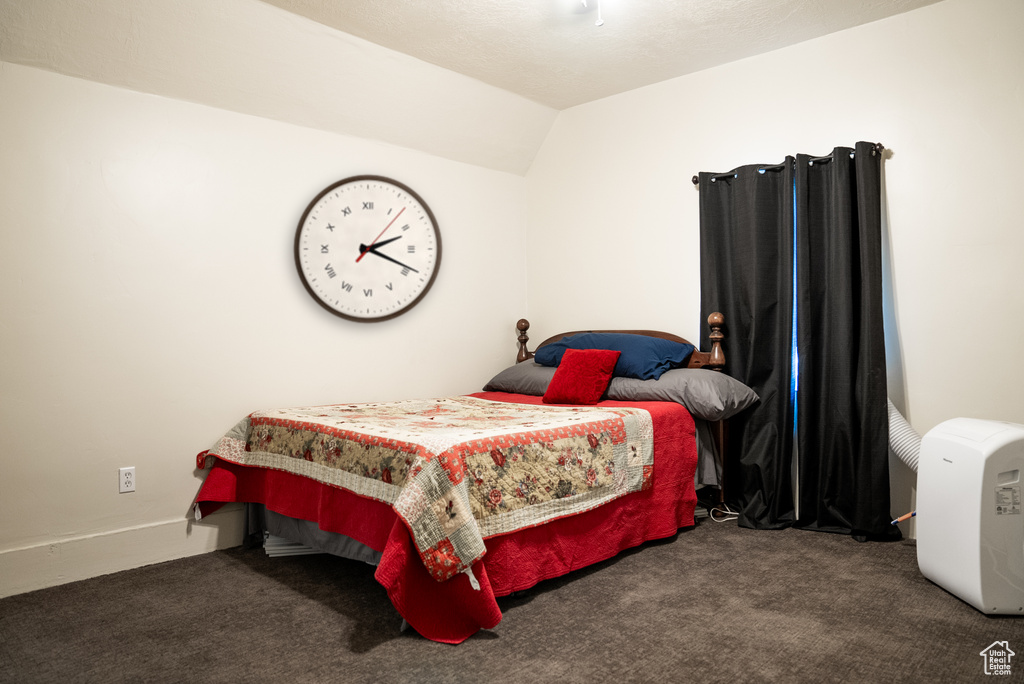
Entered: 2 h 19 min 07 s
